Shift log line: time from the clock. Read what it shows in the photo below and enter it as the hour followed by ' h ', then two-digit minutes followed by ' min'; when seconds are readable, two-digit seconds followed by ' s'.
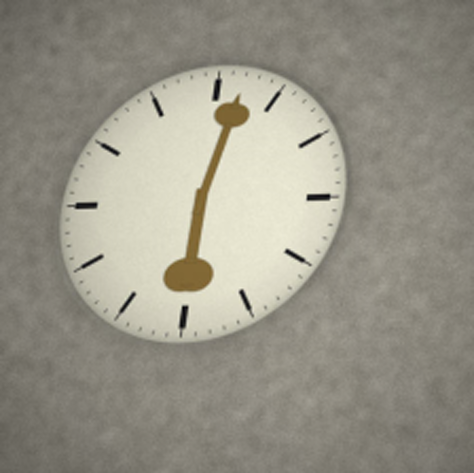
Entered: 6 h 02 min
